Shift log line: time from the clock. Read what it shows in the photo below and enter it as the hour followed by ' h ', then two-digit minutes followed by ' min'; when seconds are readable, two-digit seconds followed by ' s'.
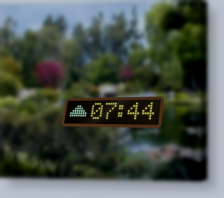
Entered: 7 h 44 min
